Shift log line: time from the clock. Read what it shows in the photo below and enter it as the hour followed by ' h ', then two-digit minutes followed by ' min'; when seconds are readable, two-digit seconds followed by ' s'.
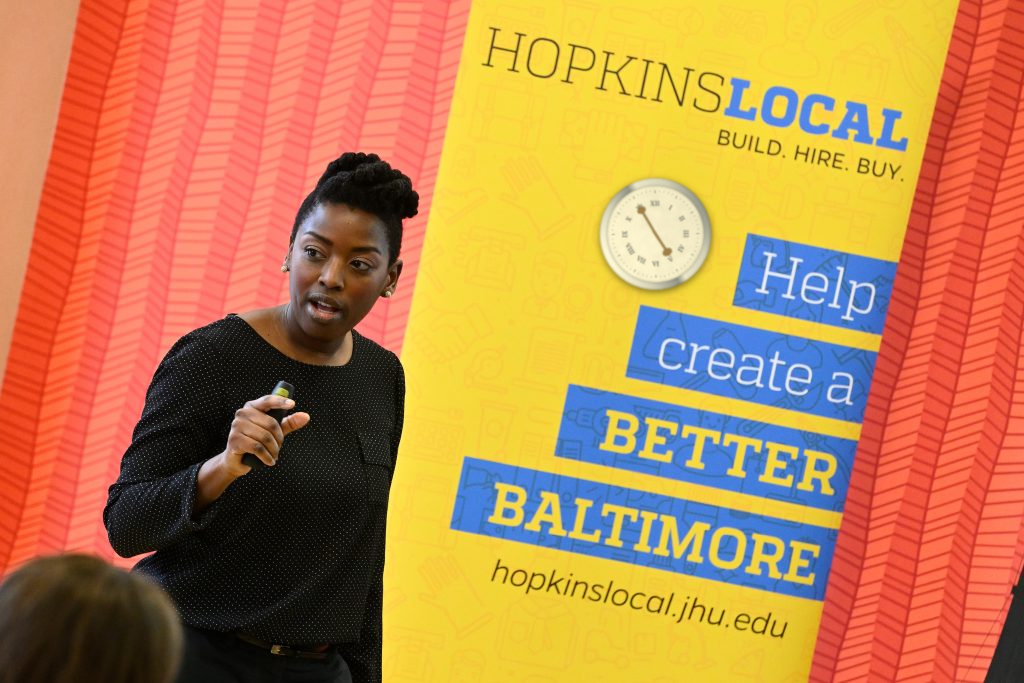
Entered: 4 h 55 min
